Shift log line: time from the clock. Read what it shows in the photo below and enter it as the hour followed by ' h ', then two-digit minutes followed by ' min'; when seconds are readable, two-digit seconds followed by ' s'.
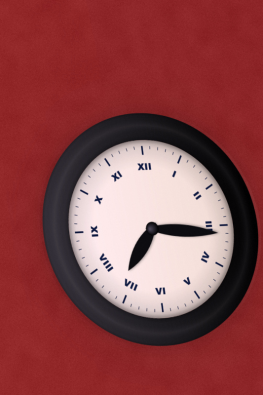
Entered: 7 h 16 min
